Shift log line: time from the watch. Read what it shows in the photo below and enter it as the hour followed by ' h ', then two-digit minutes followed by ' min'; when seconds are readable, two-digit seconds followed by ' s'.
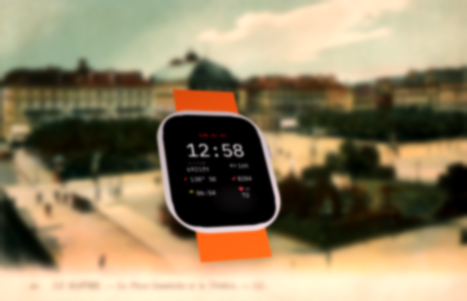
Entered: 12 h 58 min
